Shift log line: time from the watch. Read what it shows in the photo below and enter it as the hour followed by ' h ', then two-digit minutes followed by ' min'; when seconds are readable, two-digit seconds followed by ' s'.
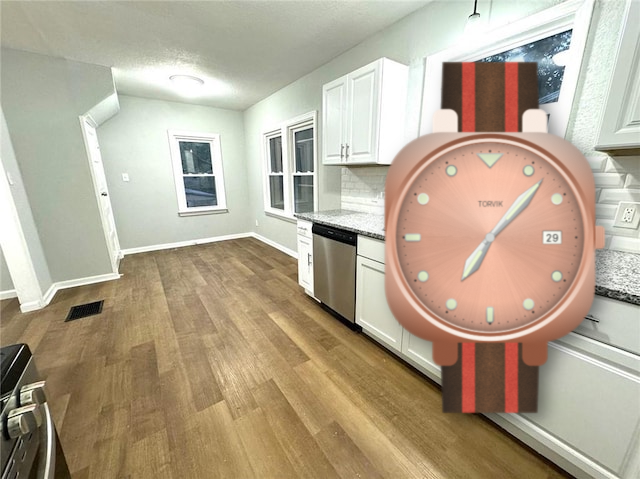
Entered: 7 h 07 min
